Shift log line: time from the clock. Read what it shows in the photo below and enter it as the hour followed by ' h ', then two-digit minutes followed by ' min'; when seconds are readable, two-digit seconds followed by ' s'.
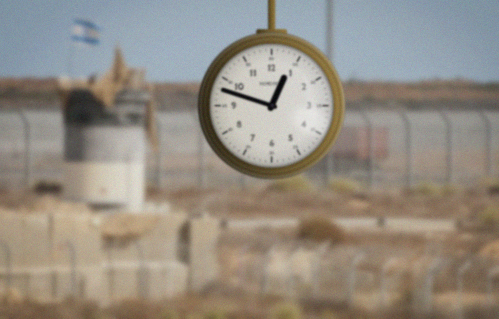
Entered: 12 h 48 min
